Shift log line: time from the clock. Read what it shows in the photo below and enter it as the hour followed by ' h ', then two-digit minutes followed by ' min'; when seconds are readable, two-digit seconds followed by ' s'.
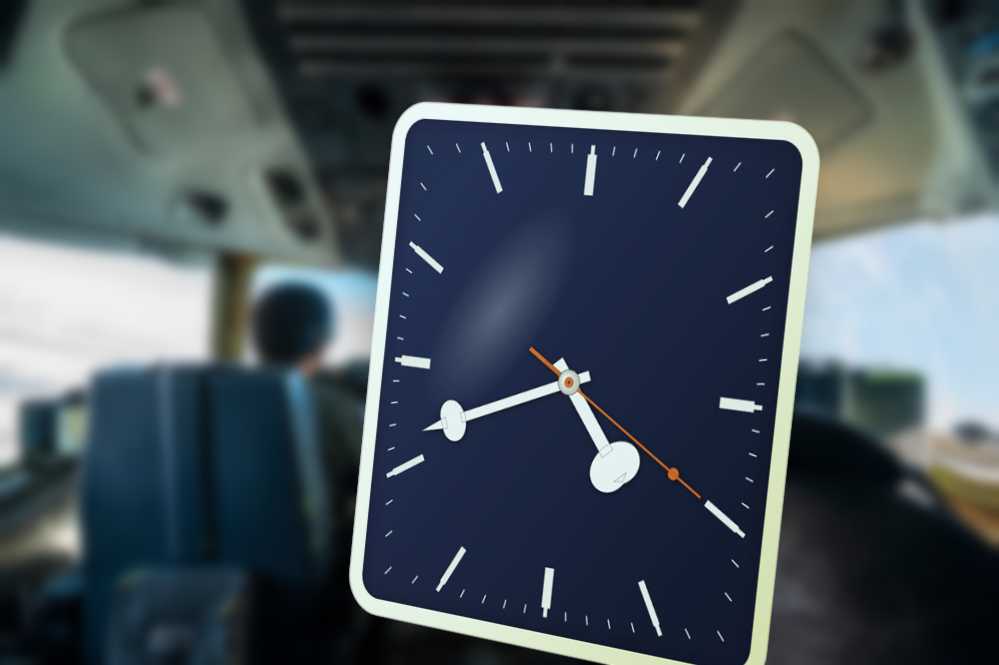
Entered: 4 h 41 min 20 s
